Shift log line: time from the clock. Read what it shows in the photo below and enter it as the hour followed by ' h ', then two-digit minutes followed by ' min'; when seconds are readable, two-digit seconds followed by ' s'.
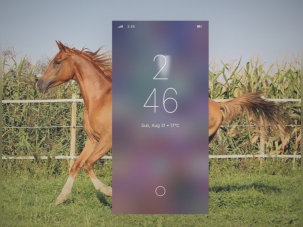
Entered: 2 h 46 min
